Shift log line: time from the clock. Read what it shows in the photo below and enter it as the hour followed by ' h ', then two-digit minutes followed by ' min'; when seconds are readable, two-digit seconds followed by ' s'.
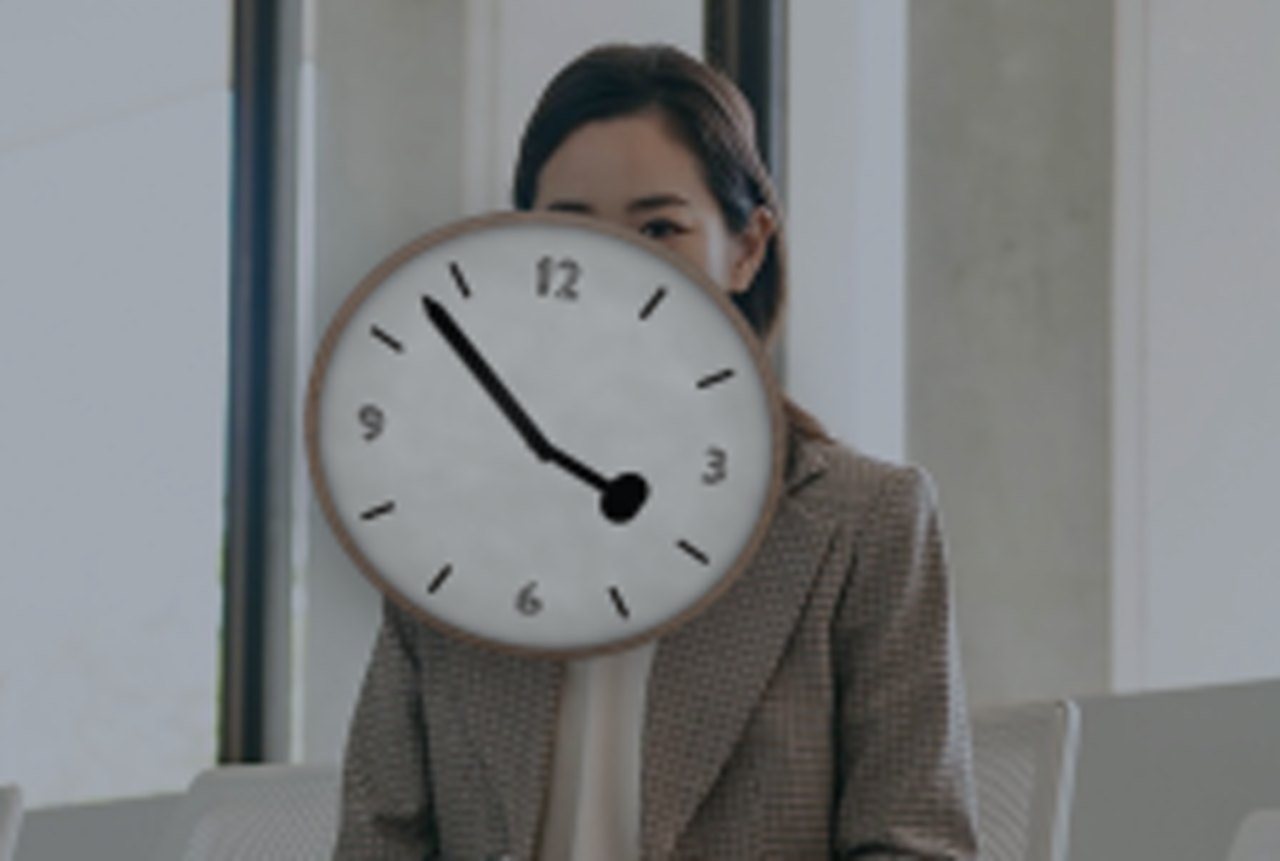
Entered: 3 h 53 min
